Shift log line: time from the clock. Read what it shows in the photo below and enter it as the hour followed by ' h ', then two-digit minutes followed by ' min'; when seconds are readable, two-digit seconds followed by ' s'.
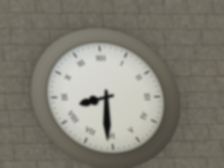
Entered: 8 h 31 min
